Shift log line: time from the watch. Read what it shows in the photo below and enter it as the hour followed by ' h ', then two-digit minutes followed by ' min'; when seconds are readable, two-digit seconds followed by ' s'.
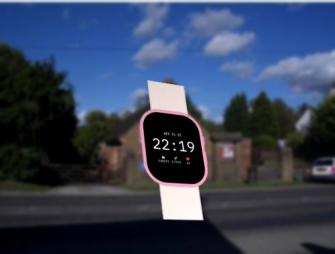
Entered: 22 h 19 min
